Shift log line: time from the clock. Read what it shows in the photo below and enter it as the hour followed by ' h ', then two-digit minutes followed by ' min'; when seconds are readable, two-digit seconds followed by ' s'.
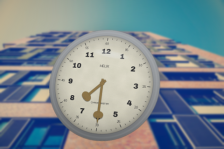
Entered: 7 h 30 min
